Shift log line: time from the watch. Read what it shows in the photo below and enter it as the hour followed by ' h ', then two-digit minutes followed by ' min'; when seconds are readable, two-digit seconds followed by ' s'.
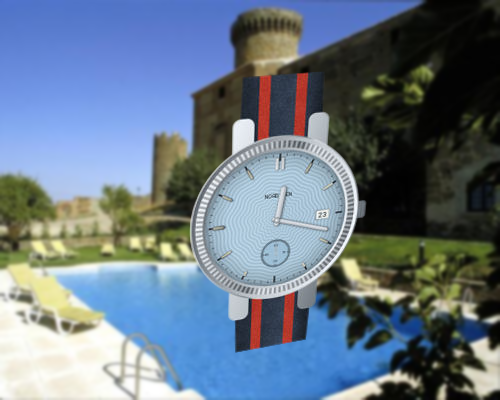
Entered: 12 h 18 min
